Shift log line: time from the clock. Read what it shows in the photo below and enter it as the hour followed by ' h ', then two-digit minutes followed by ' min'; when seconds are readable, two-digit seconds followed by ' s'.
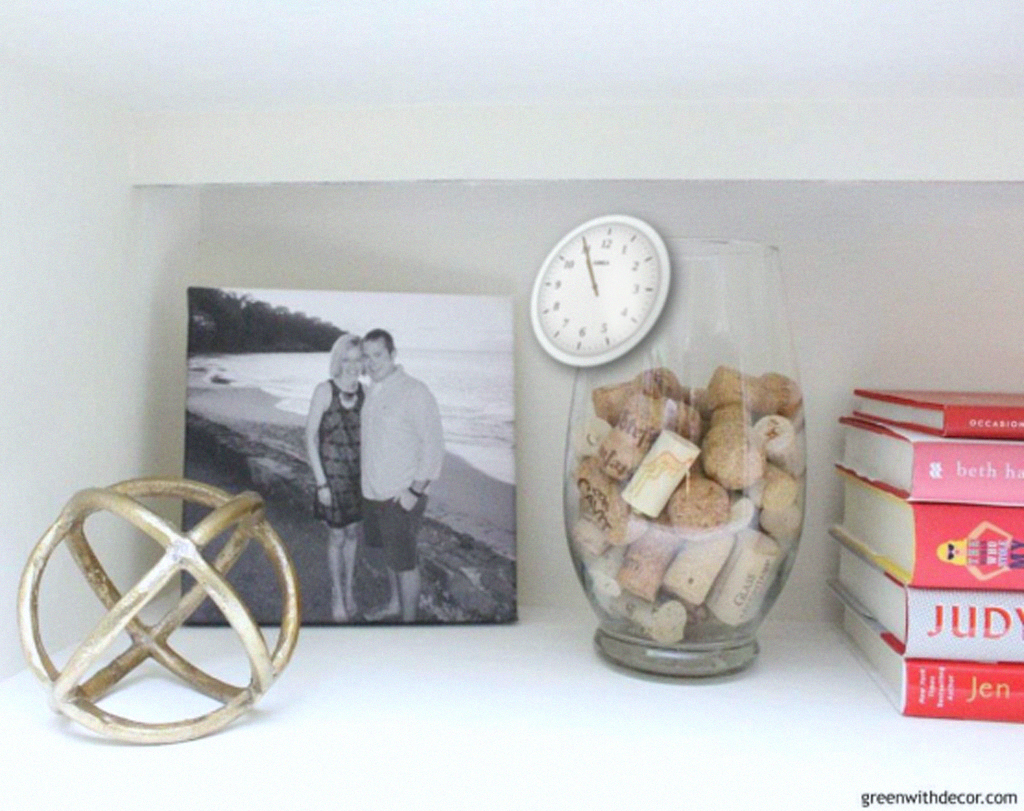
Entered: 10 h 55 min
